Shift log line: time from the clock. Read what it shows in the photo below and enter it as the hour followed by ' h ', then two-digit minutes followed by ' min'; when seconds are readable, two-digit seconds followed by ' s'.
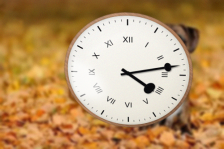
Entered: 4 h 13 min
